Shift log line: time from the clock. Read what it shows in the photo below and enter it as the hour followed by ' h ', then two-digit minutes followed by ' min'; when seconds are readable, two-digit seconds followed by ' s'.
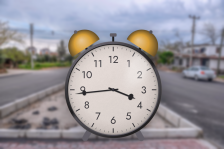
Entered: 3 h 44 min
